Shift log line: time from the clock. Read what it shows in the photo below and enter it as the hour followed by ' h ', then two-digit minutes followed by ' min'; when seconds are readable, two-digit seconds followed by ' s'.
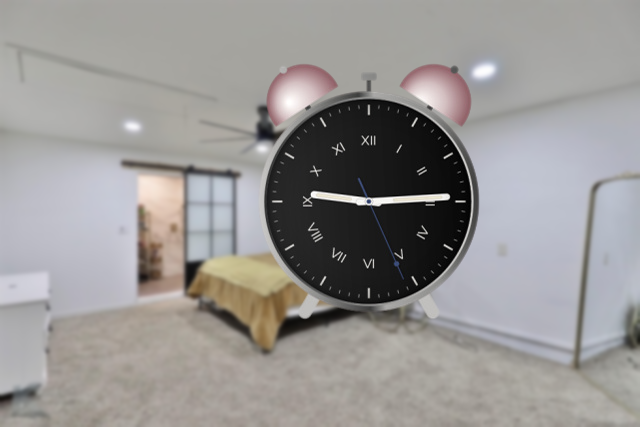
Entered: 9 h 14 min 26 s
